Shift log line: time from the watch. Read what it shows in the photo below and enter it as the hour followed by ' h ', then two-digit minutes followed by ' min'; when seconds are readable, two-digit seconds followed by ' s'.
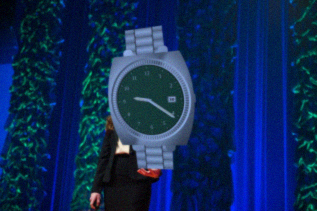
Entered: 9 h 21 min
